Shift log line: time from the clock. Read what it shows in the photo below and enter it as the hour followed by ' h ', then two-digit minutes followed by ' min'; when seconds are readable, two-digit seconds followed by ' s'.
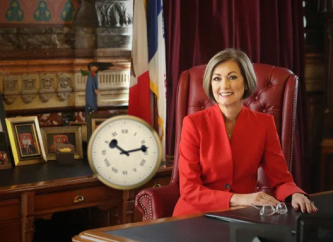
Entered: 10 h 13 min
